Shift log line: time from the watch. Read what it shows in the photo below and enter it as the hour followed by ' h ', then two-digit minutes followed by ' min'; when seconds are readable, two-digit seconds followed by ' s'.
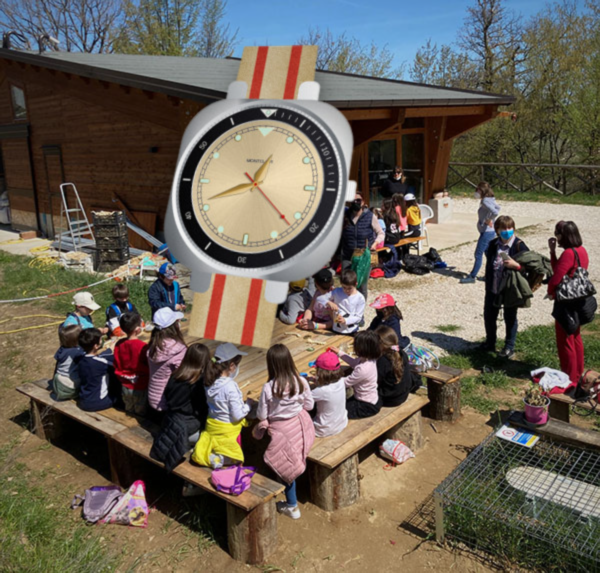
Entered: 12 h 41 min 22 s
